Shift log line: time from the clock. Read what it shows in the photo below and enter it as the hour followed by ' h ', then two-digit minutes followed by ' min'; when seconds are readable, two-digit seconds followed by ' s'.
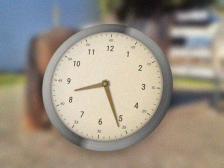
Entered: 8 h 26 min
